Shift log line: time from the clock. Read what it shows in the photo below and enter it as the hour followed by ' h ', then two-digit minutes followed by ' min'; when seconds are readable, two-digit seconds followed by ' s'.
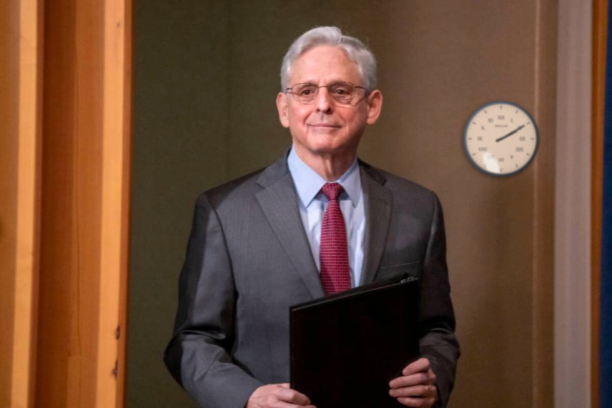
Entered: 2 h 10 min
